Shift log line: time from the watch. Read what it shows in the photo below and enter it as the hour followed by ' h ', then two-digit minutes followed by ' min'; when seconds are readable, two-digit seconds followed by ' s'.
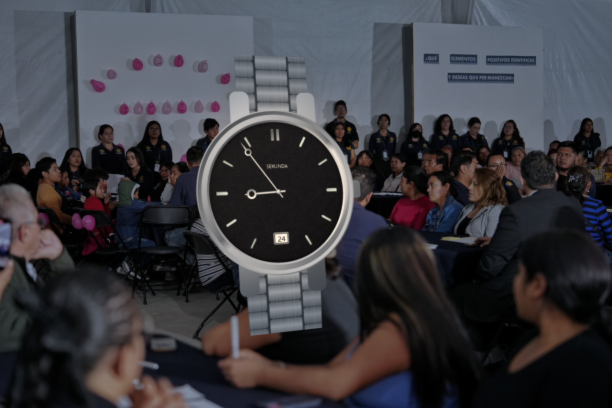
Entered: 8 h 54 min
